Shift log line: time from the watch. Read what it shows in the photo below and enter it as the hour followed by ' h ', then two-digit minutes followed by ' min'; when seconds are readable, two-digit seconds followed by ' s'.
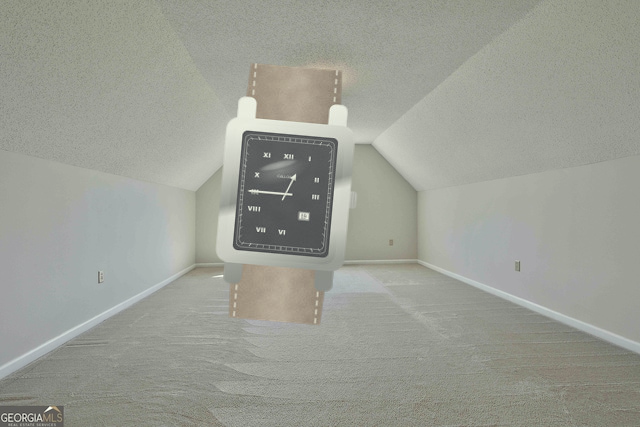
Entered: 12 h 45 min
